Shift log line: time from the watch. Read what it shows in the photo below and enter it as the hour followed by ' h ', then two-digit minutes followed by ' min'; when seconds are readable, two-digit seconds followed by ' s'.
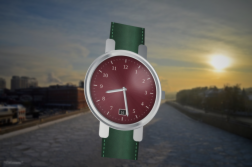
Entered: 8 h 28 min
